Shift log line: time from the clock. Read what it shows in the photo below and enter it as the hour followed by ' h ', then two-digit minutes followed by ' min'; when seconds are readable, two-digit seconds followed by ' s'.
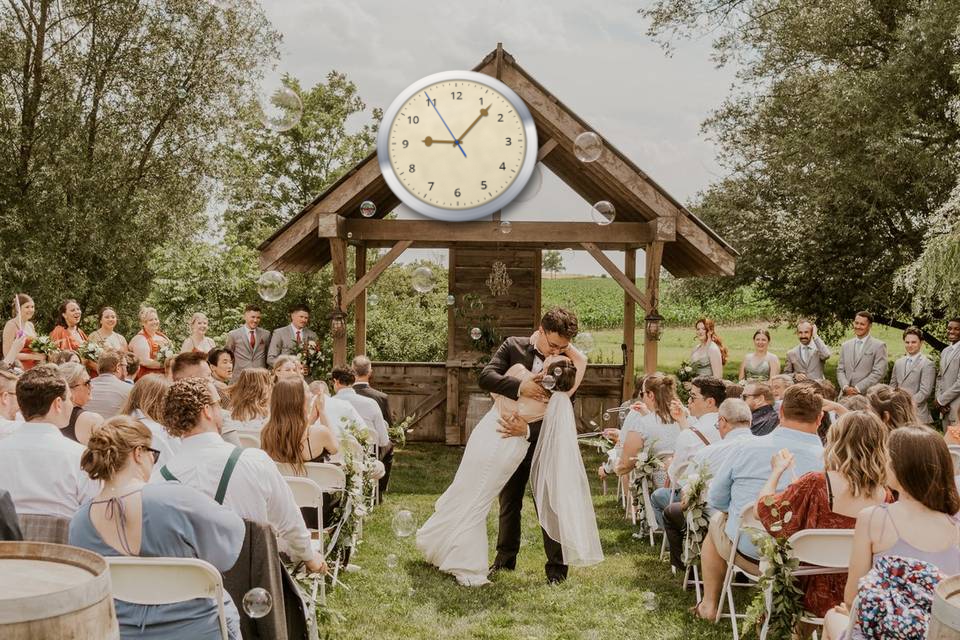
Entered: 9 h 06 min 55 s
